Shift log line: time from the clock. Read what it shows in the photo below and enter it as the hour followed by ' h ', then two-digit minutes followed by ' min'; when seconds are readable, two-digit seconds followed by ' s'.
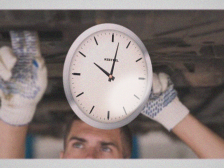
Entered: 10 h 02 min
